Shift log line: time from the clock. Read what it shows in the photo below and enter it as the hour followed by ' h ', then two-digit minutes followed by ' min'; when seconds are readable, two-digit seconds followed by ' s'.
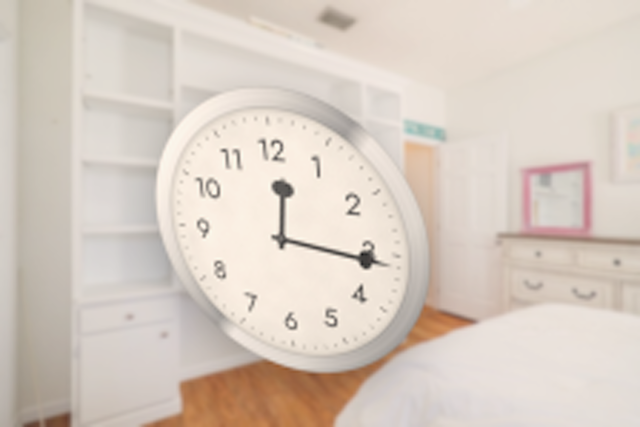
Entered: 12 h 16 min
